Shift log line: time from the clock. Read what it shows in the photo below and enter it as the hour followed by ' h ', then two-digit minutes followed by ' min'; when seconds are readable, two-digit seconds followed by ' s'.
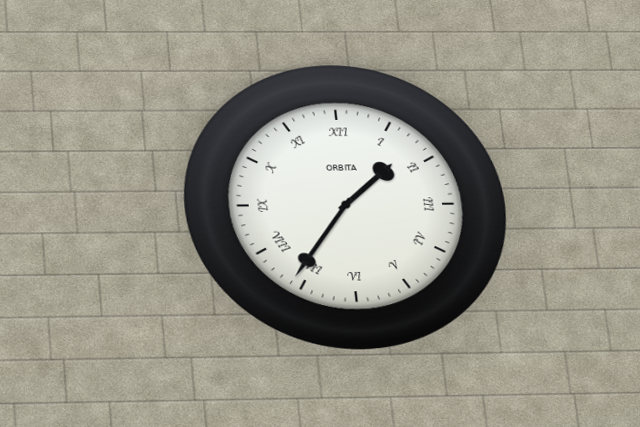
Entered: 1 h 36 min
